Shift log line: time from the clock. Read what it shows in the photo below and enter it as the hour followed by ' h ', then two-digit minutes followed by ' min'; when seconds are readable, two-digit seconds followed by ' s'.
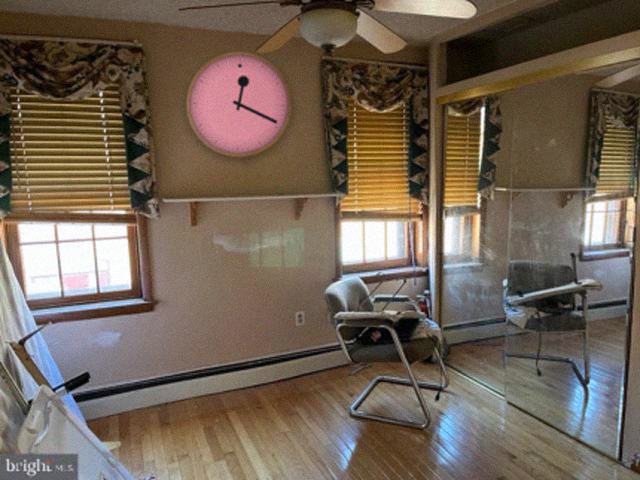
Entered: 12 h 19 min
